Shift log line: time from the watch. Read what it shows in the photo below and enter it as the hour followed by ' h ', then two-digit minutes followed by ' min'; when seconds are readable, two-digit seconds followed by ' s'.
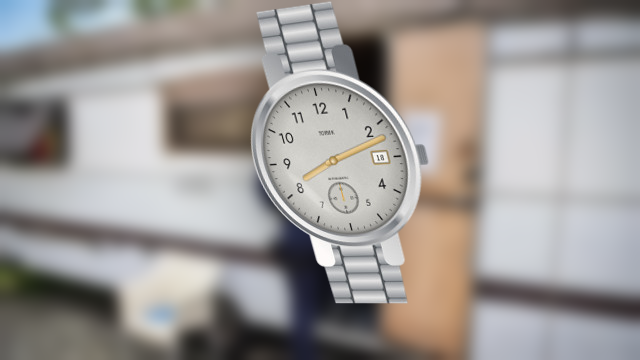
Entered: 8 h 12 min
